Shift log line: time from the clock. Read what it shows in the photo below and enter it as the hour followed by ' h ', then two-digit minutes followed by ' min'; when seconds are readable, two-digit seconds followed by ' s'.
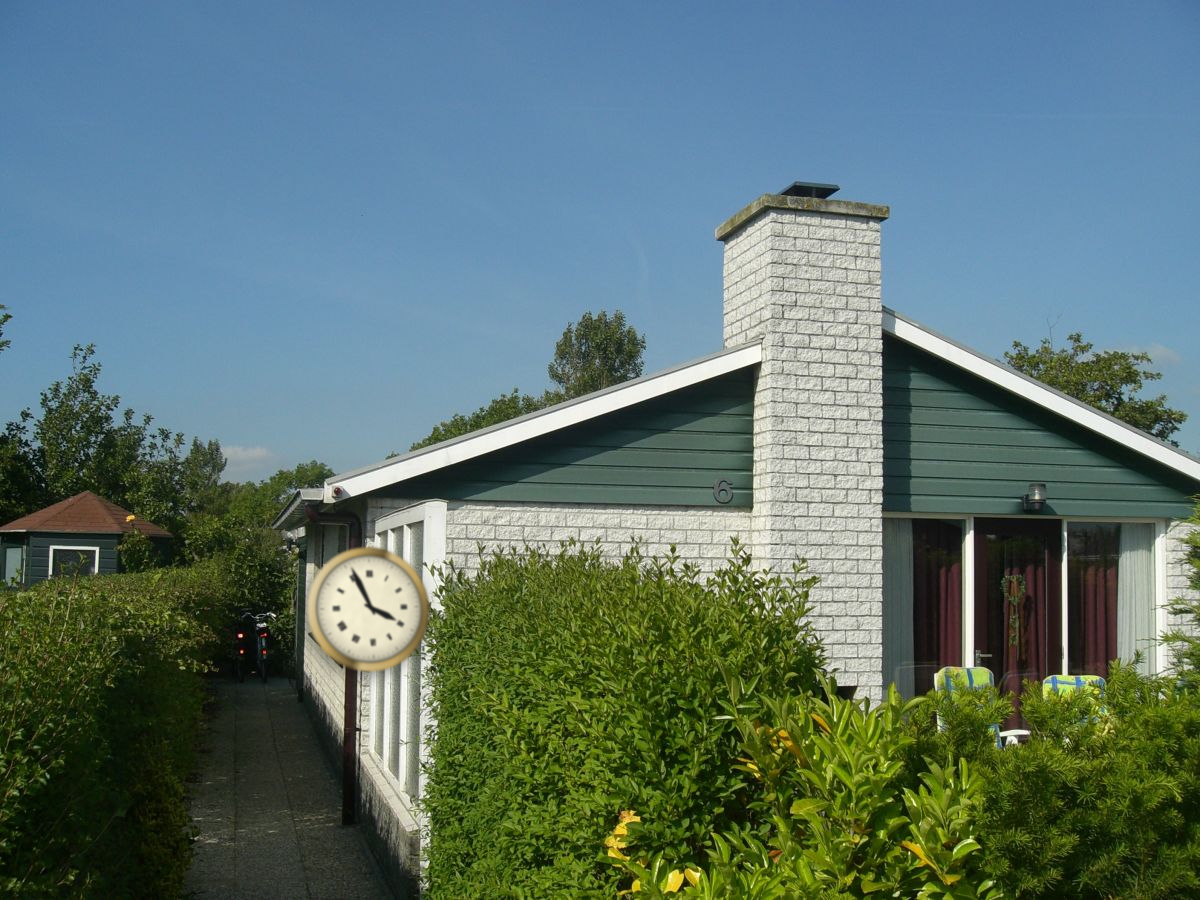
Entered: 3 h 56 min
